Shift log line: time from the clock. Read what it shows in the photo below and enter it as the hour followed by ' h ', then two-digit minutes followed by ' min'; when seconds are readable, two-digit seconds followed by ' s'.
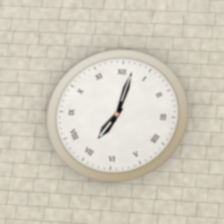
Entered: 7 h 02 min
